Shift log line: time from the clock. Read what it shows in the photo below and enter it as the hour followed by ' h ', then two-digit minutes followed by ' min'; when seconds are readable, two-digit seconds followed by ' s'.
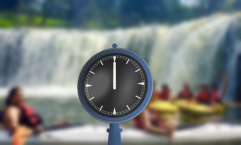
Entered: 12 h 00 min
